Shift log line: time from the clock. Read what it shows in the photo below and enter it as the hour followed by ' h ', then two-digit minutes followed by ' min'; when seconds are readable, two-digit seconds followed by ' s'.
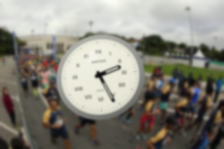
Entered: 2 h 26 min
